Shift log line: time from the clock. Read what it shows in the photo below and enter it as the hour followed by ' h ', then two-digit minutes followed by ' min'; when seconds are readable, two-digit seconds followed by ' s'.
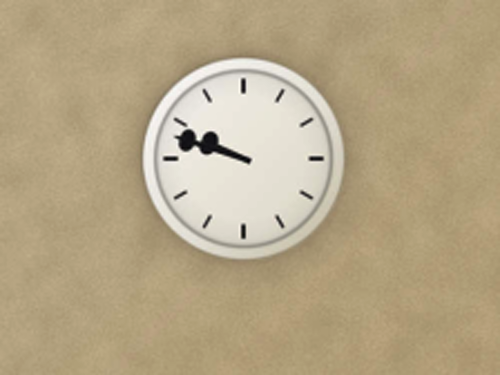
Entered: 9 h 48 min
